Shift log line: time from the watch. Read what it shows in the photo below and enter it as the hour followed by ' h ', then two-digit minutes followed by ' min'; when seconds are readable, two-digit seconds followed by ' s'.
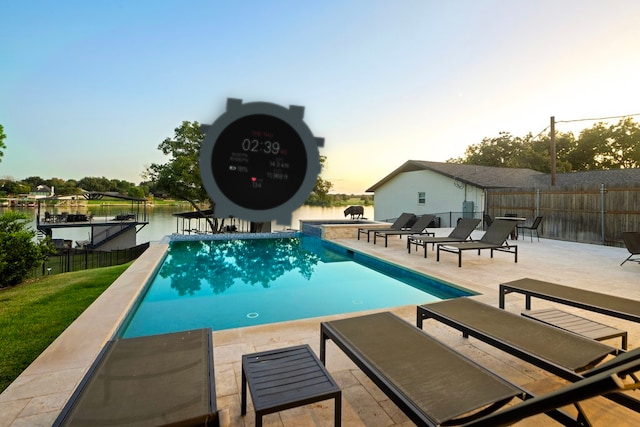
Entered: 2 h 39 min
